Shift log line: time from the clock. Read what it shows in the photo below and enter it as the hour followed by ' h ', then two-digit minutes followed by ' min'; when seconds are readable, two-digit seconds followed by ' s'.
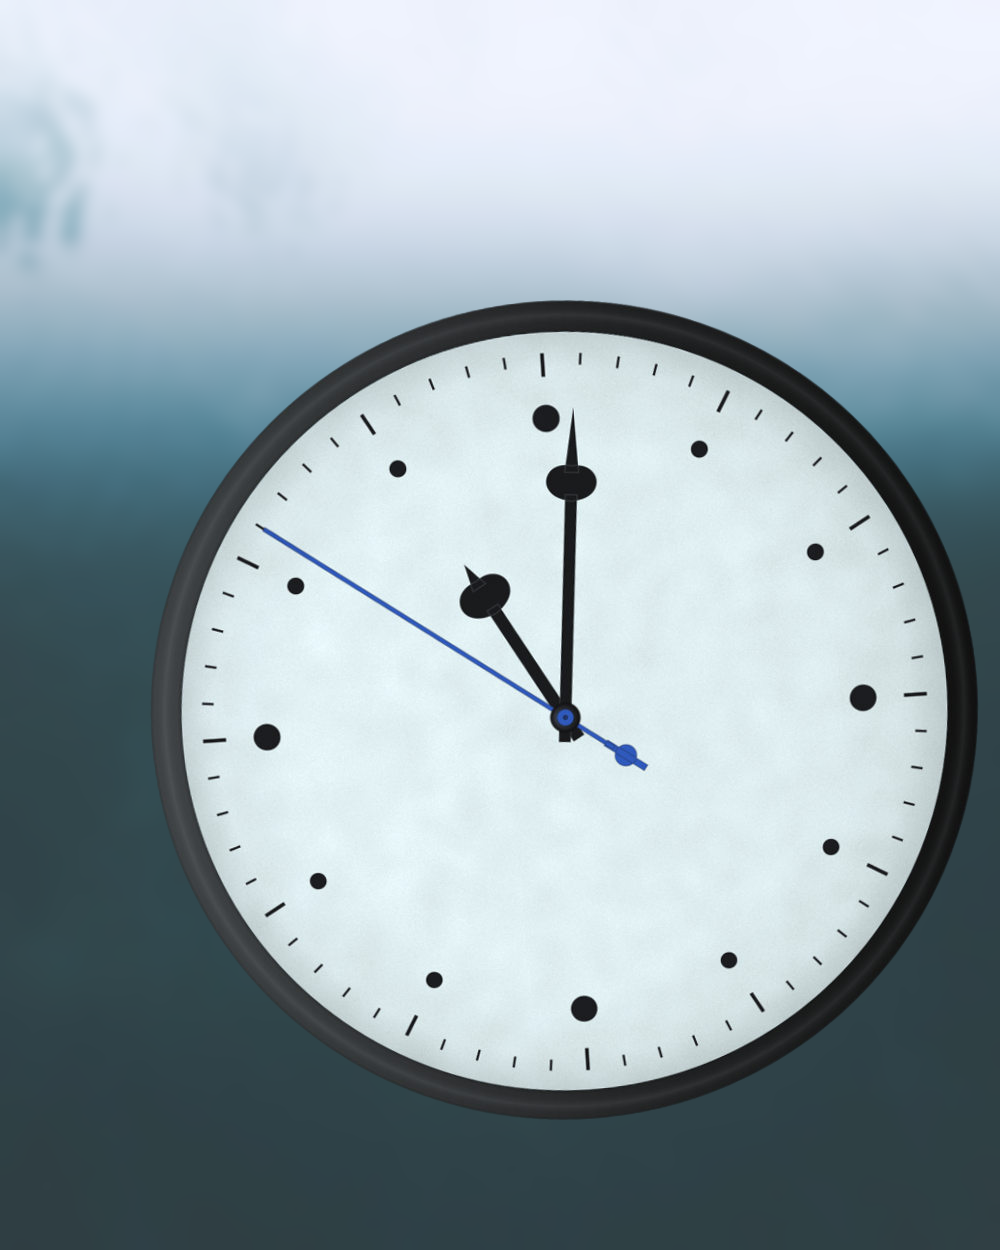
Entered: 11 h 00 min 51 s
